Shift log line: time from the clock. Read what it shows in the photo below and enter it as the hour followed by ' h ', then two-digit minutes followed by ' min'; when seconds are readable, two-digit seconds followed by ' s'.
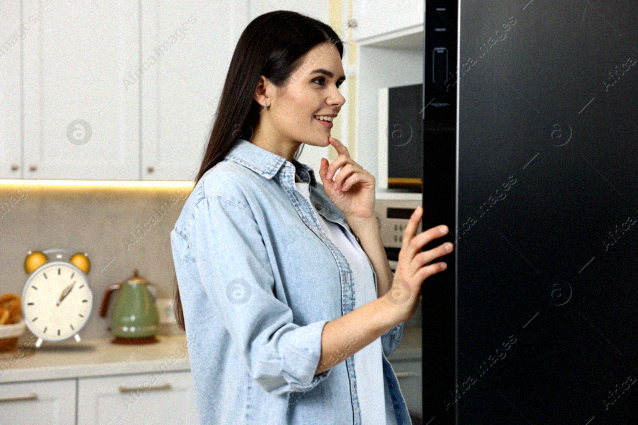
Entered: 1 h 07 min
